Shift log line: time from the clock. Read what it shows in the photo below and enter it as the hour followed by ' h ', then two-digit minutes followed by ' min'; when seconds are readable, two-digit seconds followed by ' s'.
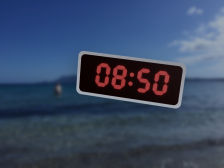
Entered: 8 h 50 min
